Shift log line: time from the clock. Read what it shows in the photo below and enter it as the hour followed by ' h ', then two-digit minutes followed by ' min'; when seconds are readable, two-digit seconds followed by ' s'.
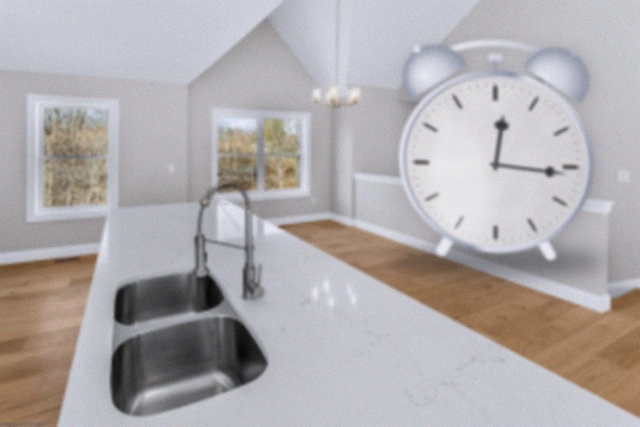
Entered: 12 h 16 min
